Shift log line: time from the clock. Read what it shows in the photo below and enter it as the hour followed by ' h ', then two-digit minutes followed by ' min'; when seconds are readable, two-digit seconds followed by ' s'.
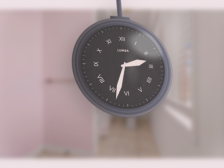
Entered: 2 h 33 min
